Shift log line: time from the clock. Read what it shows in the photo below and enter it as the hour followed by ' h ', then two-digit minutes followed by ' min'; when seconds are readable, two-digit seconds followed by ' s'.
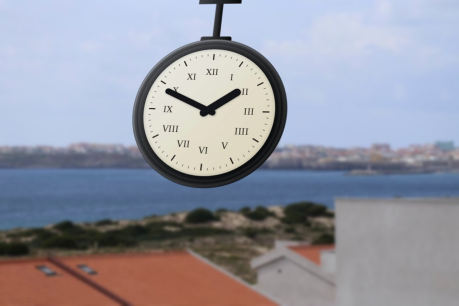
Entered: 1 h 49 min
